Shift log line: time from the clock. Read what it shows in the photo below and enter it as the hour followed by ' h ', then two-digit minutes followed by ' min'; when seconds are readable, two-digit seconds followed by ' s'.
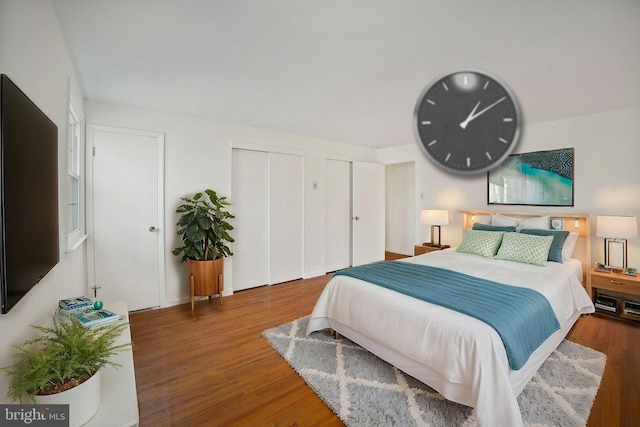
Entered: 1 h 10 min
